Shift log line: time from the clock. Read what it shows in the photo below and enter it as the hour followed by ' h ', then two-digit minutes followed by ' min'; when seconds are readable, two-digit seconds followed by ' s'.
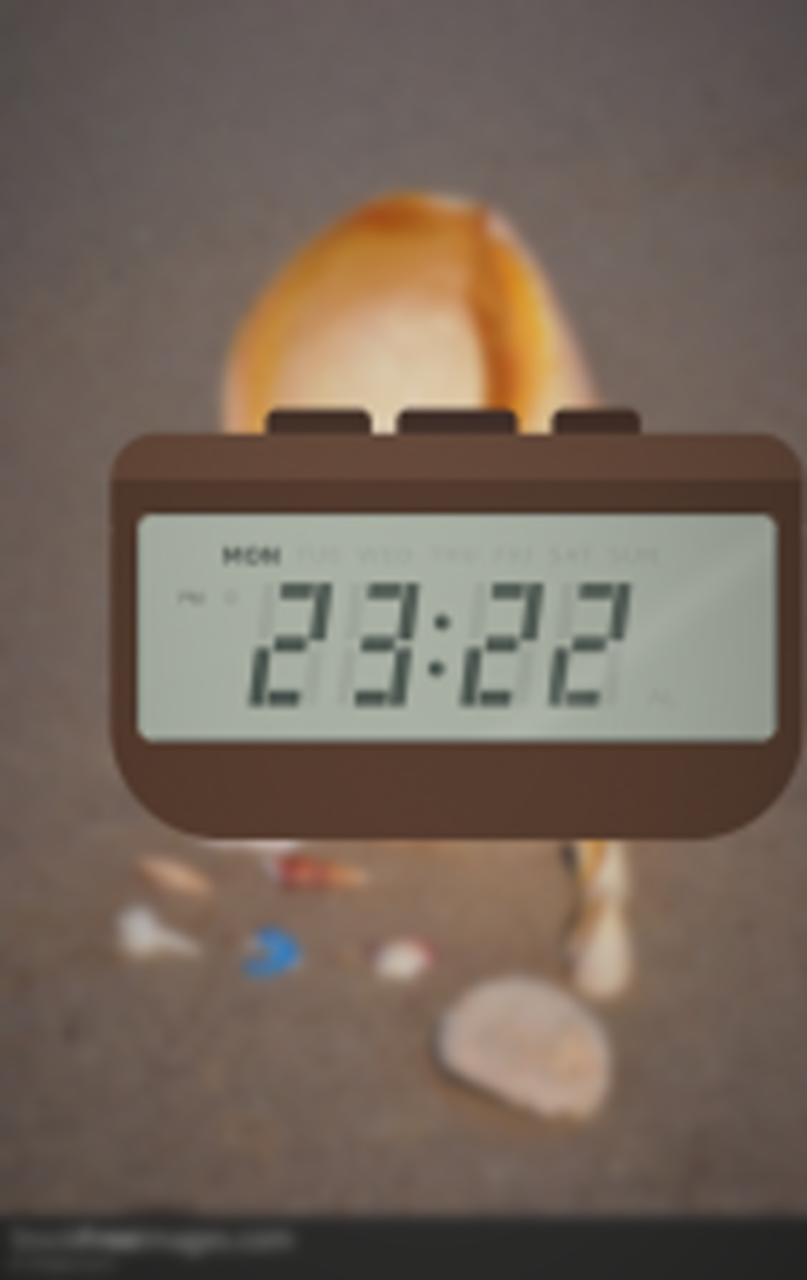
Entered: 23 h 22 min
